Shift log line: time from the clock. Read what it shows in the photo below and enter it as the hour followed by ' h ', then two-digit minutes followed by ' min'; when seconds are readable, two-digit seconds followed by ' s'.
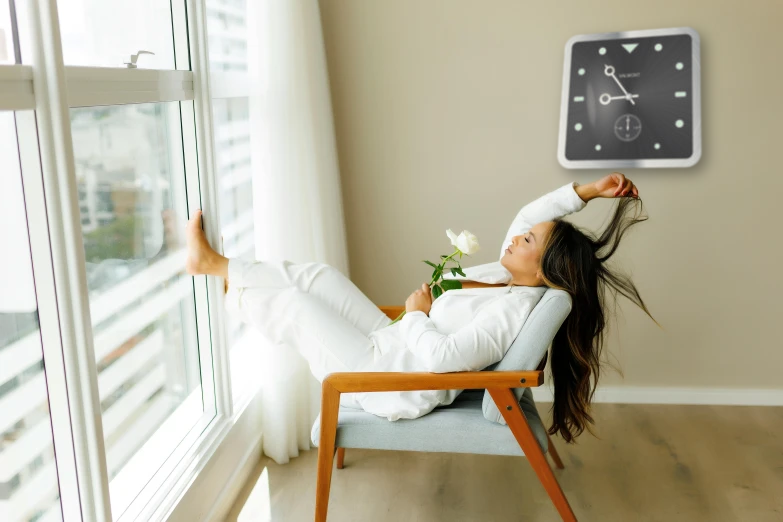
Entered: 8 h 54 min
